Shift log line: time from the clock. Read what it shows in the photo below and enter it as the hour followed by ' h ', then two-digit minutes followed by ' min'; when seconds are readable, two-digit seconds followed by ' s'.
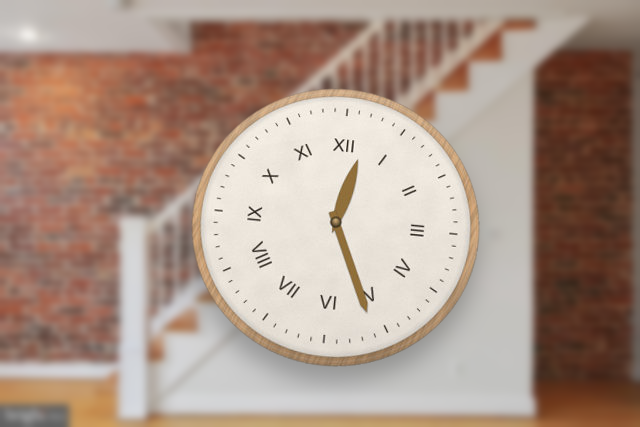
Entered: 12 h 26 min
